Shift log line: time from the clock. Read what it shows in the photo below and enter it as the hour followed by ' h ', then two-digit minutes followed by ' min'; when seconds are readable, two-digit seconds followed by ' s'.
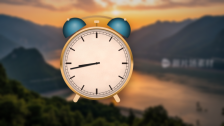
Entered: 8 h 43 min
